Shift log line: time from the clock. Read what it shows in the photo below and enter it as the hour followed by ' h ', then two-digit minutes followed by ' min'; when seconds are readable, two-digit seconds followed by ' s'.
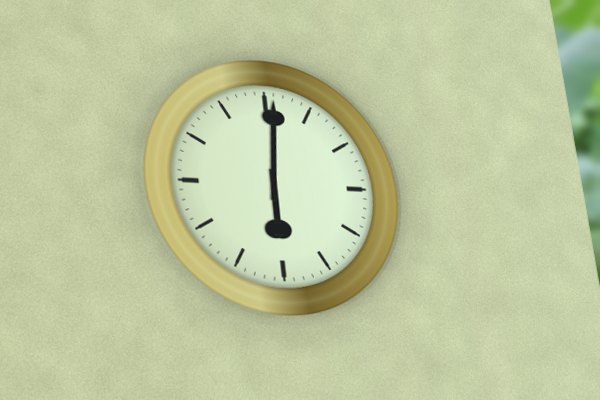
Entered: 6 h 01 min
